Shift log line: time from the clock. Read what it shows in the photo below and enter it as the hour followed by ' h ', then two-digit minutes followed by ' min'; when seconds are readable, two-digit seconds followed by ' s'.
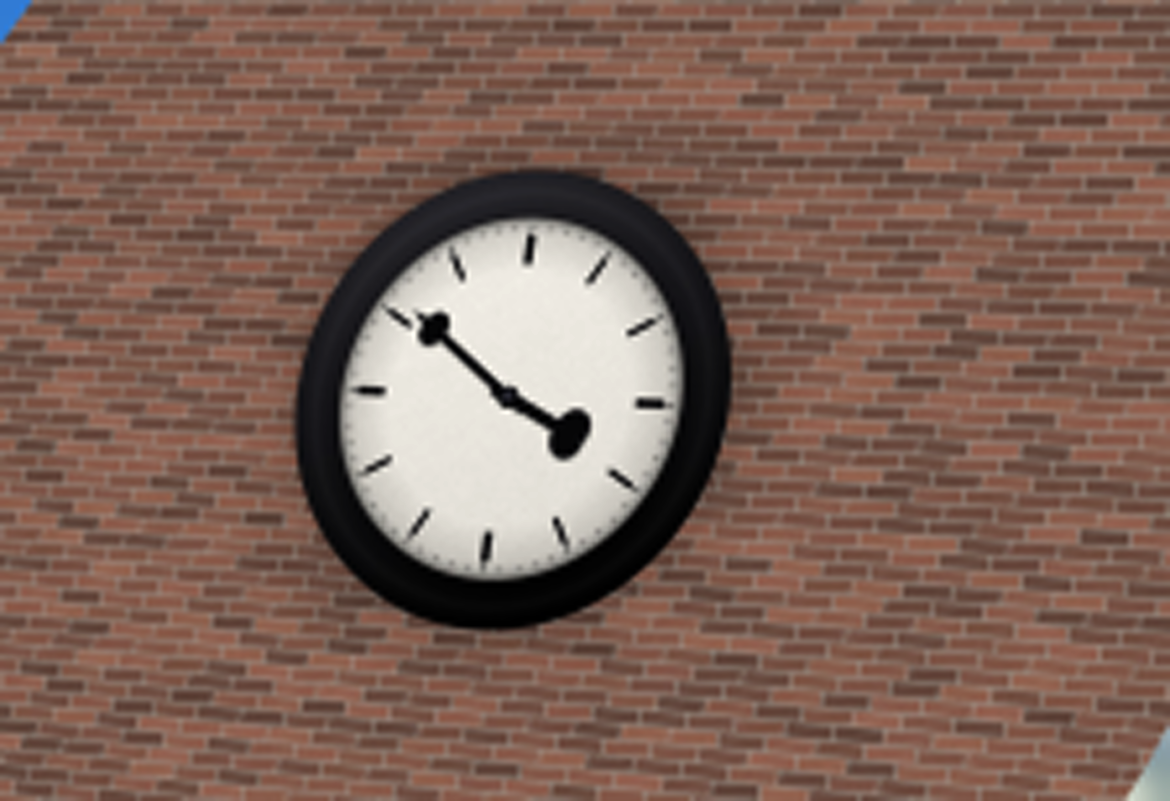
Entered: 3 h 51 min
